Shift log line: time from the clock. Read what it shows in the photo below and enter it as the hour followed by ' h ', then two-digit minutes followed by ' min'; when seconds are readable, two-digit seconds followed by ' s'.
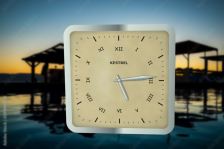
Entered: 5 h 14 min
